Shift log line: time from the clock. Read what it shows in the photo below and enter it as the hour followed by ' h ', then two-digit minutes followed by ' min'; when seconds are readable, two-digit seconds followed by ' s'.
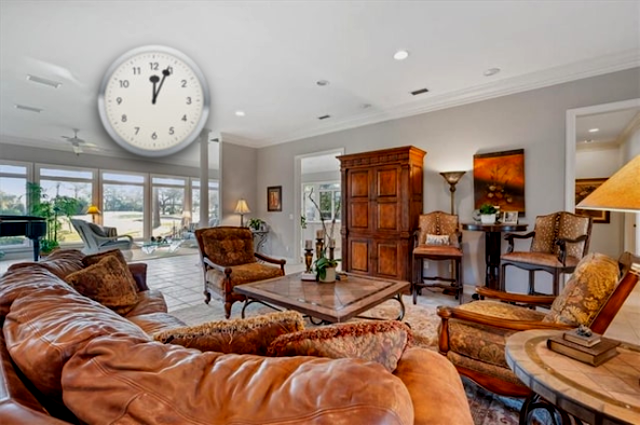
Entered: 12 h 04 min
